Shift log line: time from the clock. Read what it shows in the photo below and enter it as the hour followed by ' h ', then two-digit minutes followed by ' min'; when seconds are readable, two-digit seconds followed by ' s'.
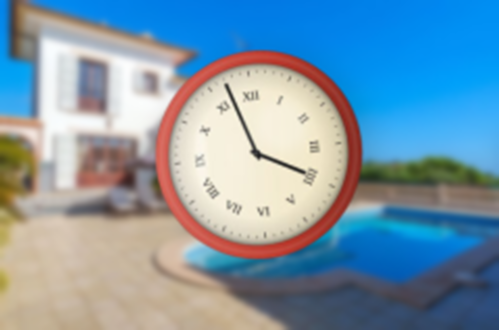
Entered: 3 h 57 min
